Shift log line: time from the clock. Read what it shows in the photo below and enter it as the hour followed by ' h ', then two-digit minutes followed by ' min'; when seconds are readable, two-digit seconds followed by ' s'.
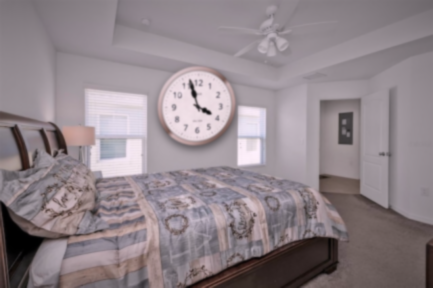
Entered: 3 h 57 min
